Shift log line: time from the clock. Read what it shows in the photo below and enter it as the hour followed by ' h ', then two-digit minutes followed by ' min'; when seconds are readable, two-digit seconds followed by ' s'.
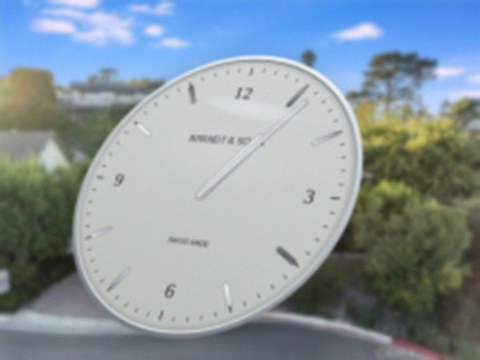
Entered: 1 h 06 min
